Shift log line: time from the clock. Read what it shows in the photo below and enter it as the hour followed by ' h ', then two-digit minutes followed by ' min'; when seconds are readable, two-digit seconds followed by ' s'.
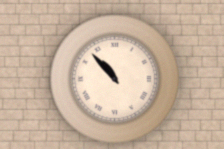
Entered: 10 h 53 min
